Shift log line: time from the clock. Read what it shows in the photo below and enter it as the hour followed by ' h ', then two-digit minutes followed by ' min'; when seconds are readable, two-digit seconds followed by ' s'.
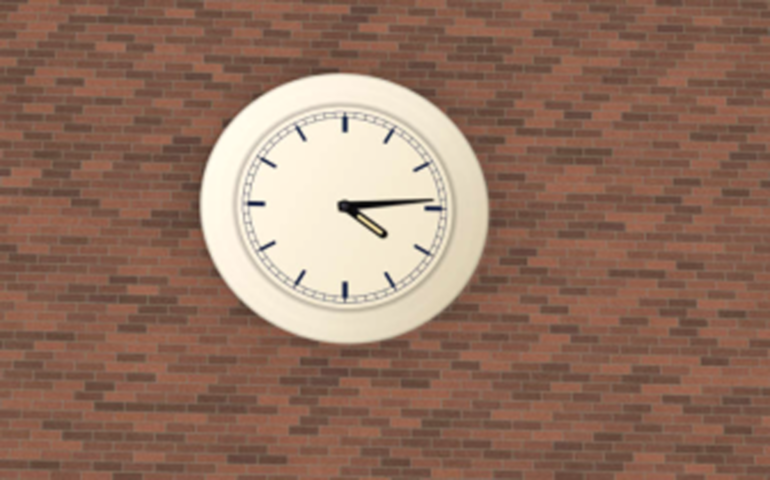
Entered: 4 h 14 min
